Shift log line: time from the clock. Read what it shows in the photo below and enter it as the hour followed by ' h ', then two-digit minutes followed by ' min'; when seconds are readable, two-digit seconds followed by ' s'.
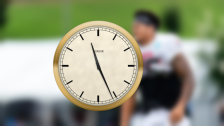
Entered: 11 h 26 min
